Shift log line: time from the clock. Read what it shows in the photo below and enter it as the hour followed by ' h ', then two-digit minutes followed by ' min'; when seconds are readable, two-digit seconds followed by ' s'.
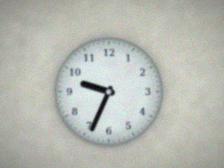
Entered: 9 h 34 min
